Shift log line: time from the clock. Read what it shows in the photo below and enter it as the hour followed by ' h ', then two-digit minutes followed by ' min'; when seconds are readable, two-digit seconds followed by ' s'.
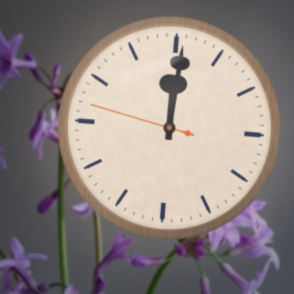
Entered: 12 h 00 min 47 s
